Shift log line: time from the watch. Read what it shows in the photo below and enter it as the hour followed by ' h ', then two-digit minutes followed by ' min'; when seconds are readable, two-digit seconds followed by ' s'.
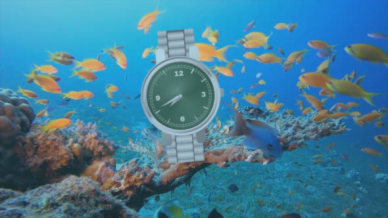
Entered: 7 h 41 min
